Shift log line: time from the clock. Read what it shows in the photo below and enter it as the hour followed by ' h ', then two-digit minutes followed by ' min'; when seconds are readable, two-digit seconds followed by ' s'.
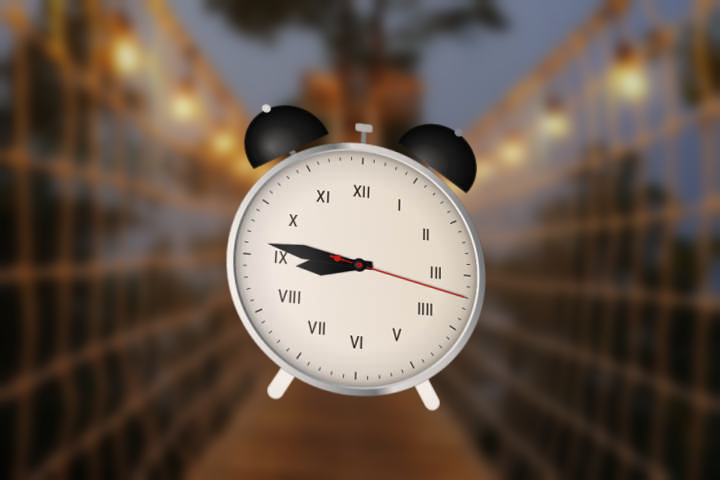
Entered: 8 h 46 min 17 s
